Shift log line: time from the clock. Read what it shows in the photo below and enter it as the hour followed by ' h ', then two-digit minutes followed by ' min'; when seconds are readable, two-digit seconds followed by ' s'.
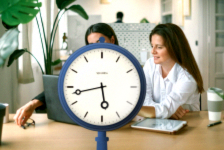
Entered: 5 h 43 min
